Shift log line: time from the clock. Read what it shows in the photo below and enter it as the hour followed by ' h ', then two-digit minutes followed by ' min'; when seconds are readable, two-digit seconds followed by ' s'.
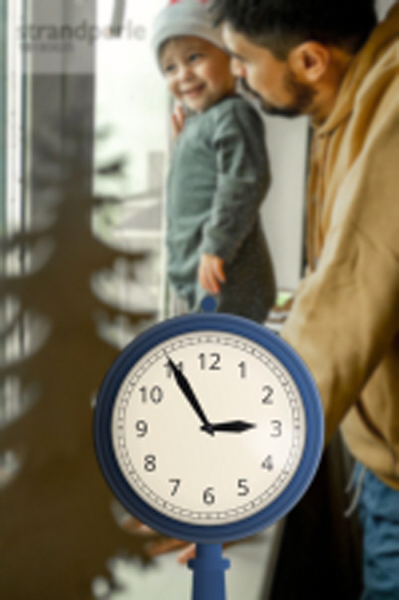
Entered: 2 h 55 min
